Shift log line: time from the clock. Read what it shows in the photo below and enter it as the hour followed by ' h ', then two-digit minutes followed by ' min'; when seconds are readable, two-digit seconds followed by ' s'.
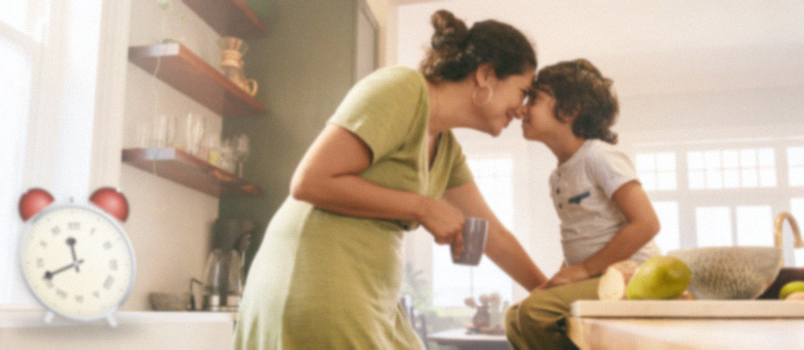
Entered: 11 h 41 min
